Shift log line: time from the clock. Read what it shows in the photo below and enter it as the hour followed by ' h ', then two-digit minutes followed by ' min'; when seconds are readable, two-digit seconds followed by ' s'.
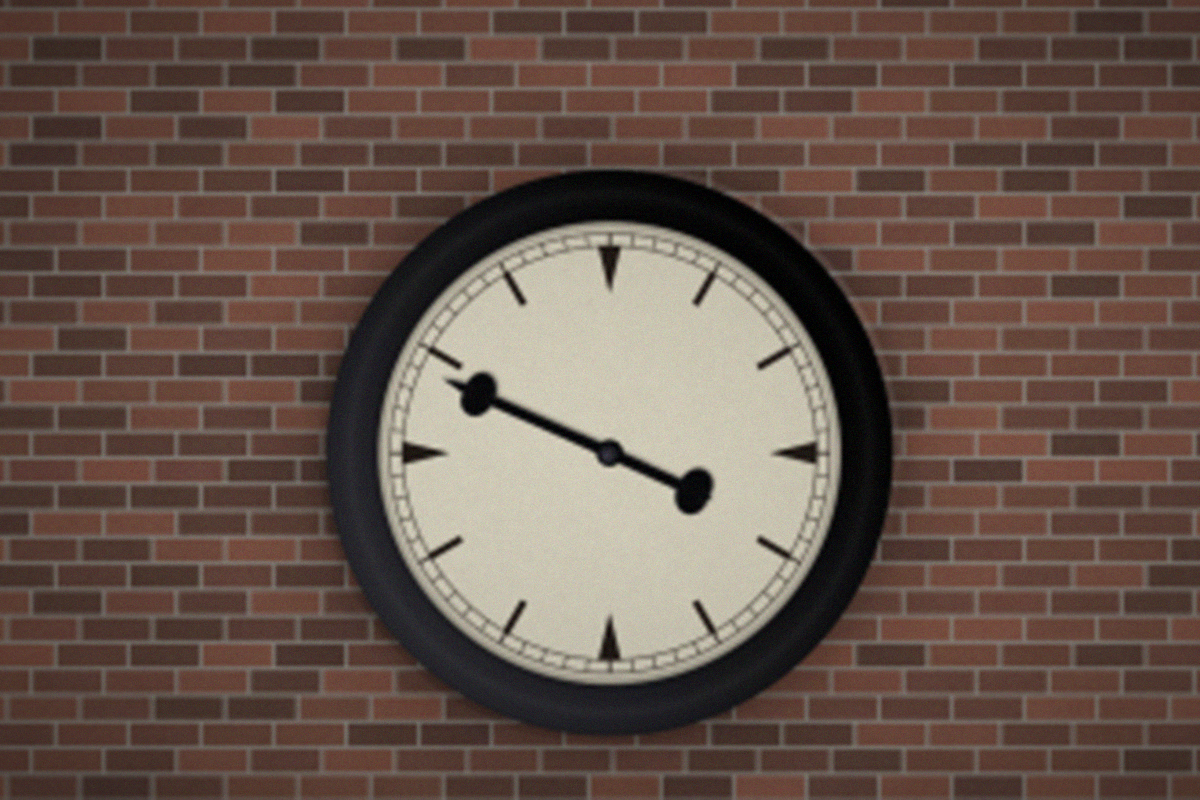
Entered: 3 h 49 min
